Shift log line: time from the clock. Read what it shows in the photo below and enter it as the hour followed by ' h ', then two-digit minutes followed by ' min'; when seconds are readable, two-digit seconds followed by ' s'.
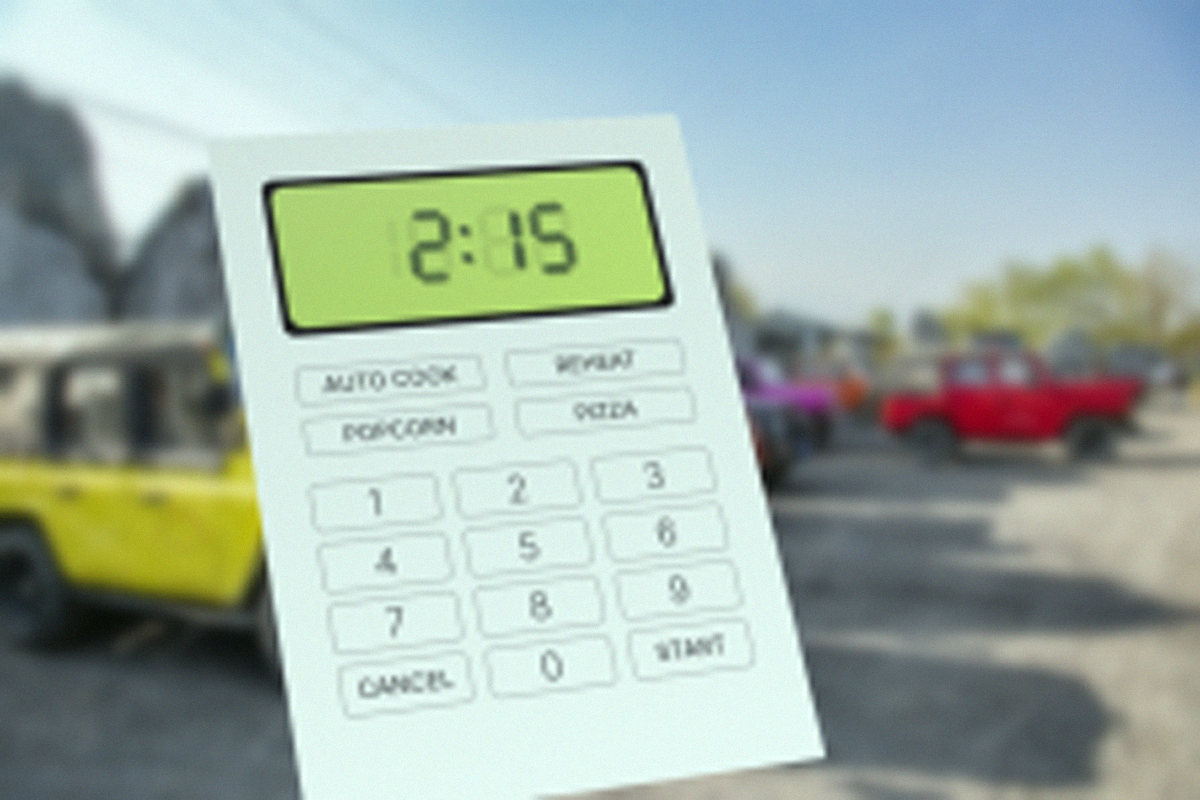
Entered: 2 h 15 min
